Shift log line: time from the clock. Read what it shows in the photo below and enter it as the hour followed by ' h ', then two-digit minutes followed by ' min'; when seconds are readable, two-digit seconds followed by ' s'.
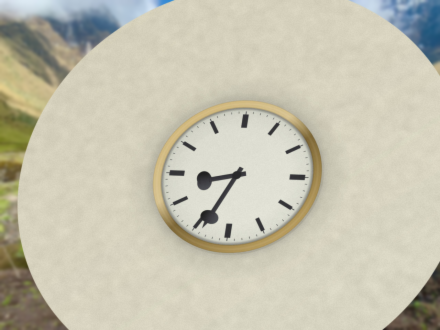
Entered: 8 h 34 min
